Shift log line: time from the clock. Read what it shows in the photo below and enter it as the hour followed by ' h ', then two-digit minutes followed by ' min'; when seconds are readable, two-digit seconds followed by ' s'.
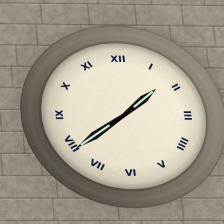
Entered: 1 h 39 min
